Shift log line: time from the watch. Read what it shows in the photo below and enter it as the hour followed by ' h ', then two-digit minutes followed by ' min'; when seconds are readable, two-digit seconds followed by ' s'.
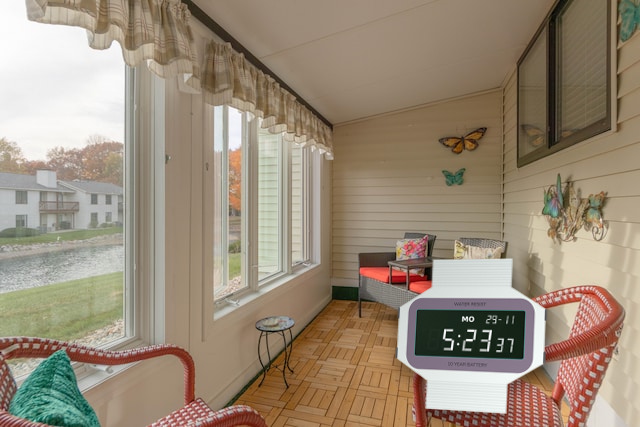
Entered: 5 h 23 min 37 s
